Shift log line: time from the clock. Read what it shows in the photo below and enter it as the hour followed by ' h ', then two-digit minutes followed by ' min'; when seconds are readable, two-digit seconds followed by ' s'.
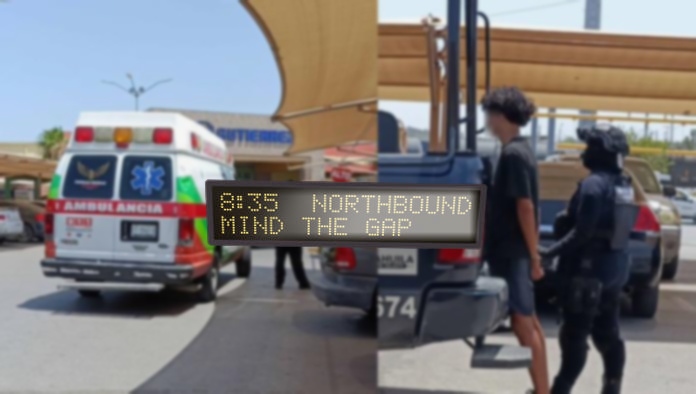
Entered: 8 h 35 min
